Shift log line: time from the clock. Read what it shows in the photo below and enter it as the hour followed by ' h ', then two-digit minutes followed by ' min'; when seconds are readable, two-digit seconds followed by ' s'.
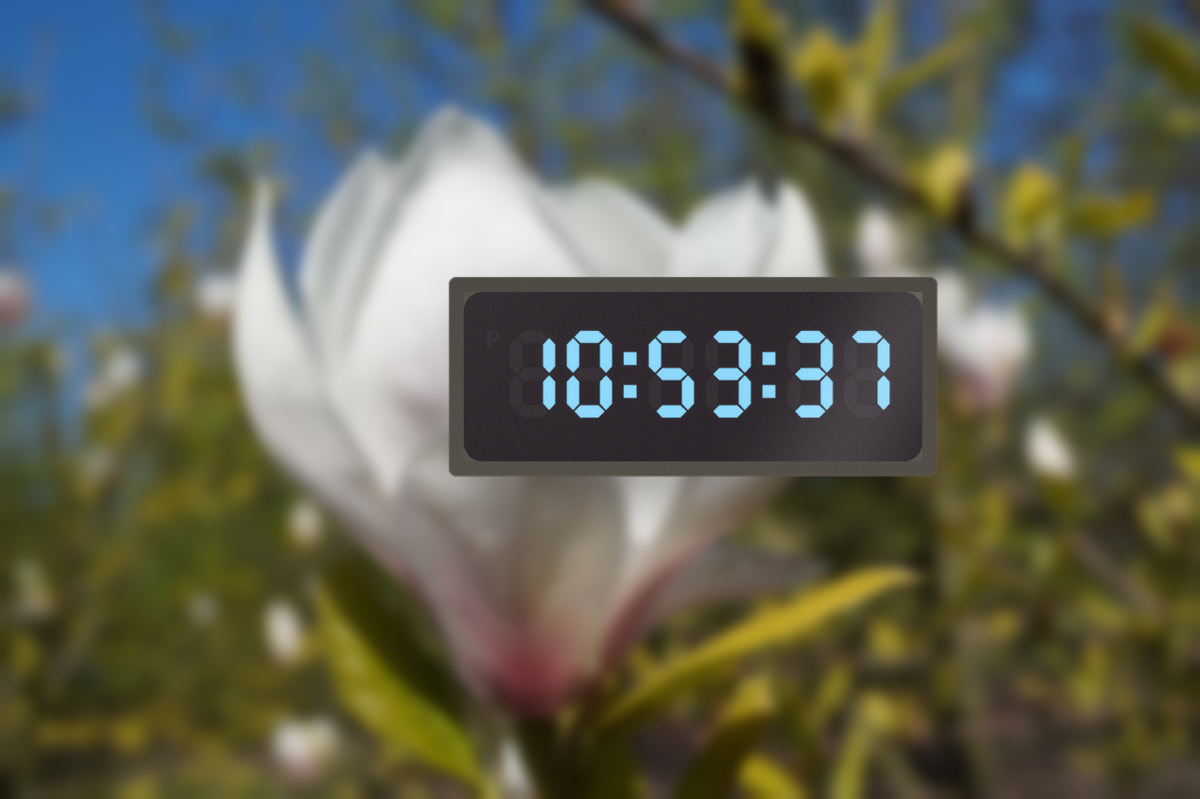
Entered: 10 h 53 min 37 s
